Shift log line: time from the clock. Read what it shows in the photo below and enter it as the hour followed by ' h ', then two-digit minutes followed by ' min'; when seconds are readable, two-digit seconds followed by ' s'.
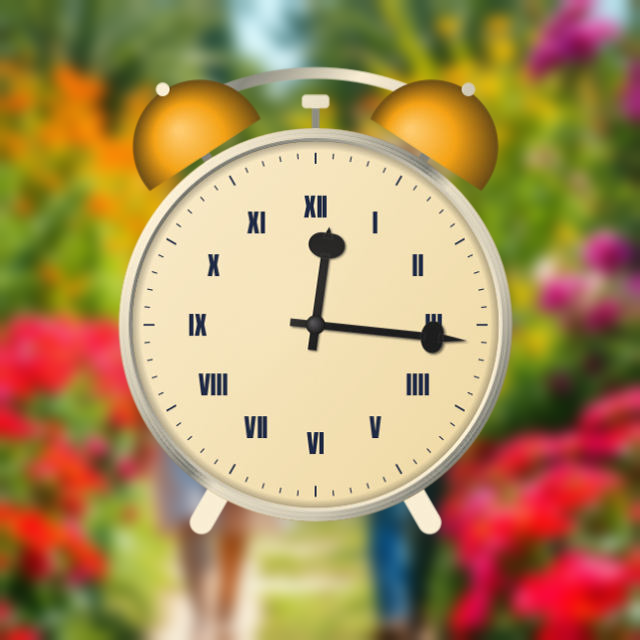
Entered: 12 h 16 min
